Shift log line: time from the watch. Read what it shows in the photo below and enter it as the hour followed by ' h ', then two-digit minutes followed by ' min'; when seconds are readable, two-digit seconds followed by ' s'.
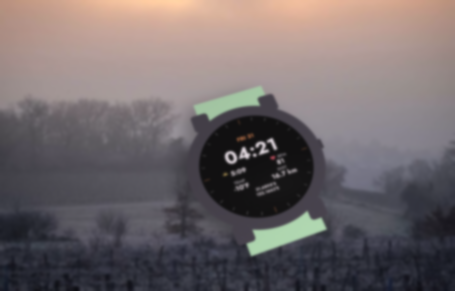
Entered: 4 h 21 min
